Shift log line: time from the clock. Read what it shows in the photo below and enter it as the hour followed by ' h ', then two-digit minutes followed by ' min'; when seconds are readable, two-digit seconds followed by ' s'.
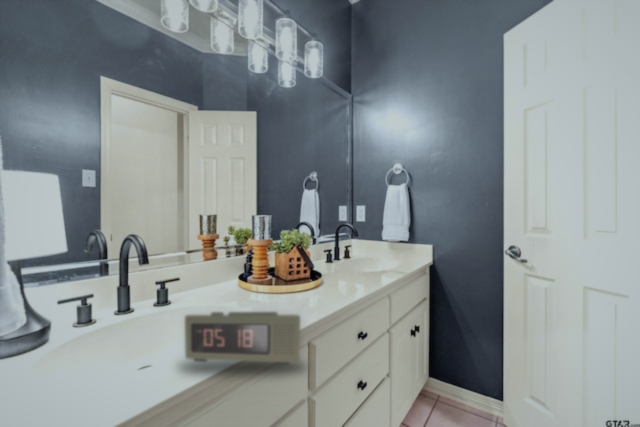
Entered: 5 h 18 min
